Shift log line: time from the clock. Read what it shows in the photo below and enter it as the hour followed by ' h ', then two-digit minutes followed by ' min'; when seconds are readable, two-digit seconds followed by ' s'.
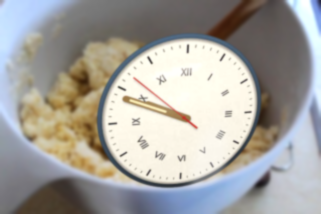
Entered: 9 h 48 min 52 s
